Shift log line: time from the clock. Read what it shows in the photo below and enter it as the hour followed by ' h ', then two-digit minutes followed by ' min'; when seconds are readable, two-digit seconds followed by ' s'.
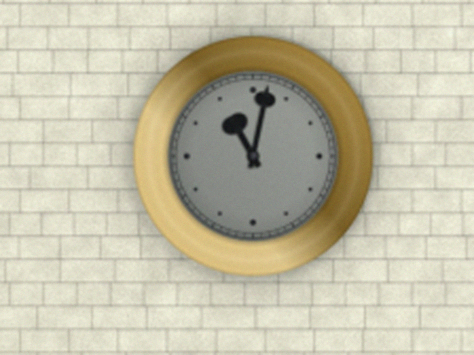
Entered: 11 h 02 min
